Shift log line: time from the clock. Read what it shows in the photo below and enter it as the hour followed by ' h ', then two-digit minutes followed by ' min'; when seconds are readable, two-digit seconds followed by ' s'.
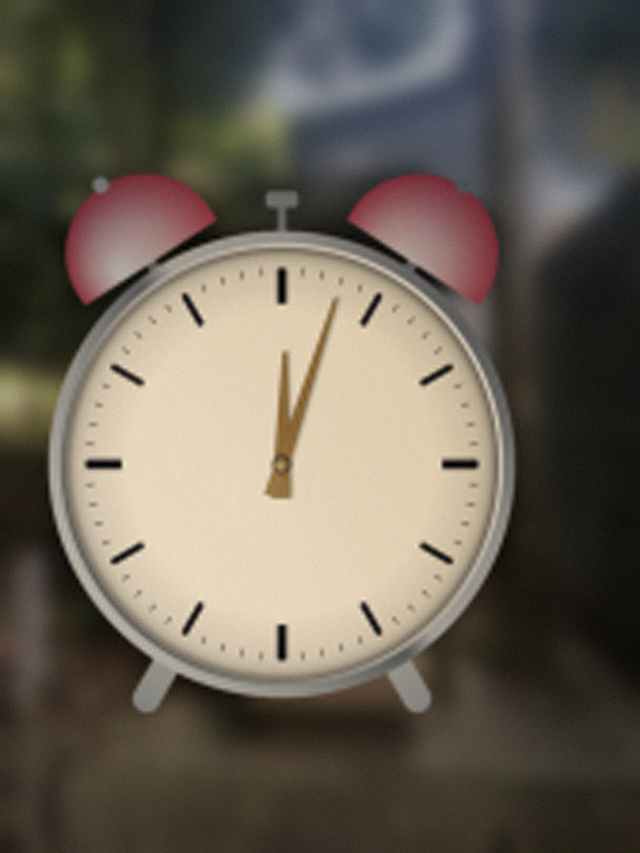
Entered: 12 h 03 min
